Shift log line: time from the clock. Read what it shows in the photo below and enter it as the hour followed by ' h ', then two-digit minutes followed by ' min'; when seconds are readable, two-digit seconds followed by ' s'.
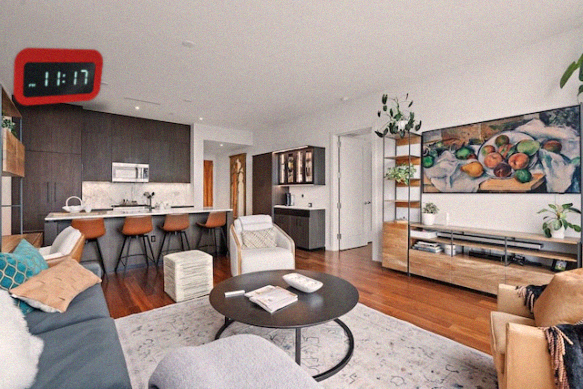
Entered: 11 h 17 min
